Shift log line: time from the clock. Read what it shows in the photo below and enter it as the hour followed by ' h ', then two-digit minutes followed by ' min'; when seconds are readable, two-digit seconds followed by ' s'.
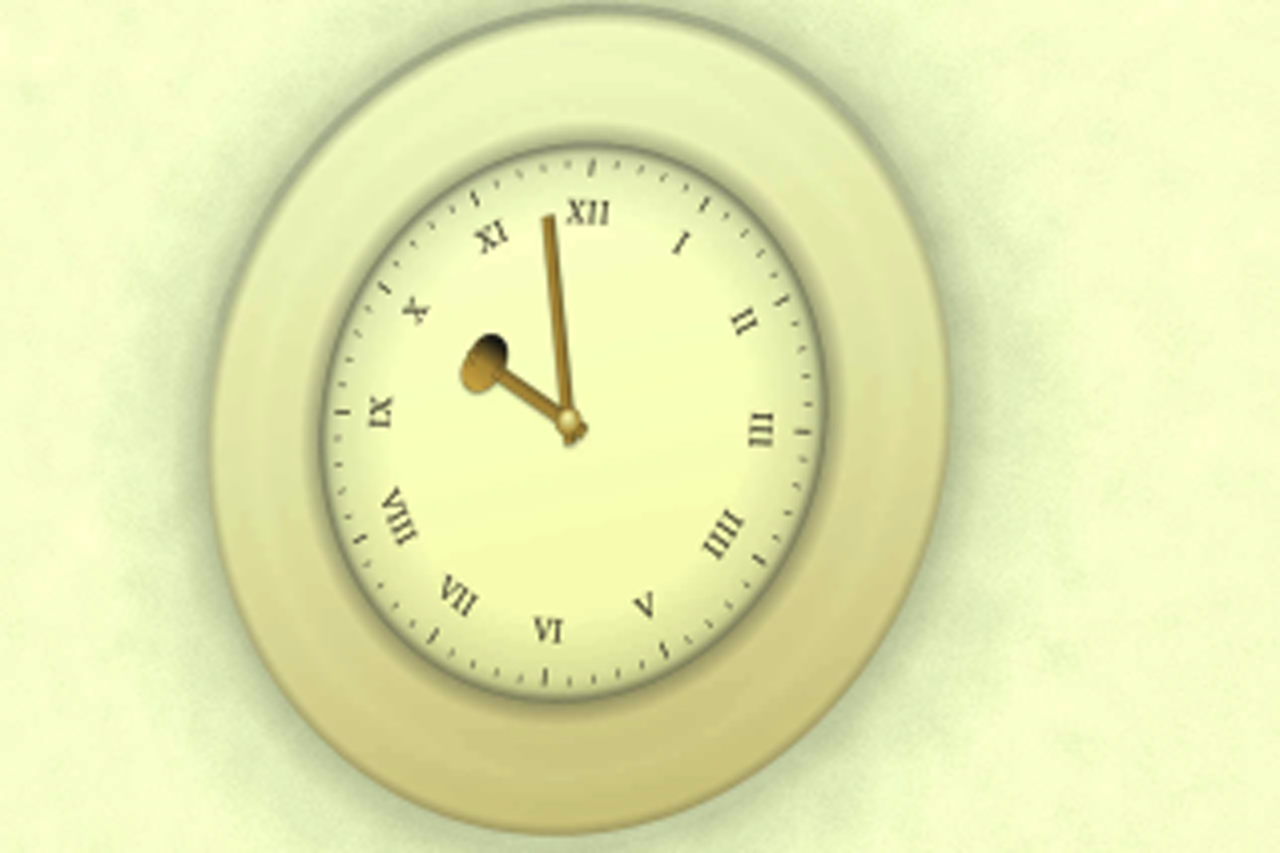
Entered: 9 h 58 min
